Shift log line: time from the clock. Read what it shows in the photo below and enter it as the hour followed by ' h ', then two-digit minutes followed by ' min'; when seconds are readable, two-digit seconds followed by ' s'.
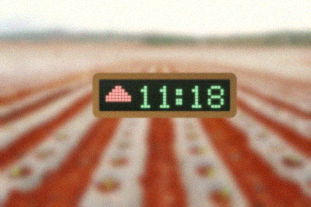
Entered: 11 h 18 min
